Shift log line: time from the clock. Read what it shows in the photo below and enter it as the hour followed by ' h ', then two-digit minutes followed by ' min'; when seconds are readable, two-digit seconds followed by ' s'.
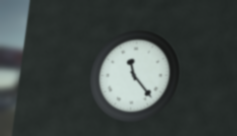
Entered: 11 h 23 min
